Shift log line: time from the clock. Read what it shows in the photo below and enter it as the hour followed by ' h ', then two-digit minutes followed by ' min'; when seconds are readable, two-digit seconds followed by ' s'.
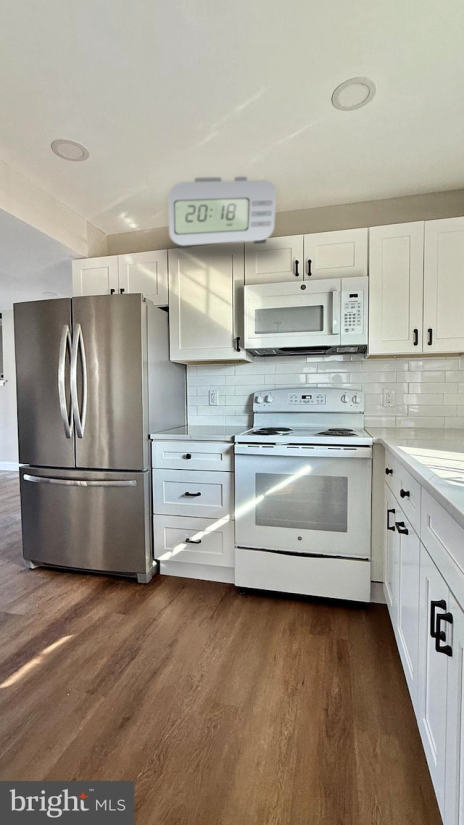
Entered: 20 h 18 min
